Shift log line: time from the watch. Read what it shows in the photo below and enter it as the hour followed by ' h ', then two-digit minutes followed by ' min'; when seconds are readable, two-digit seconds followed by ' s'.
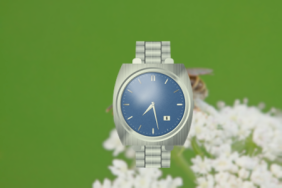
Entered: 7 h 28 min
